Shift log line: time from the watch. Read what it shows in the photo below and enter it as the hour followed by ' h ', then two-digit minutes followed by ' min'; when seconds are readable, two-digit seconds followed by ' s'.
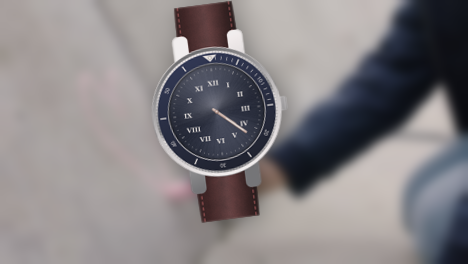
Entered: 4 h 22 min
